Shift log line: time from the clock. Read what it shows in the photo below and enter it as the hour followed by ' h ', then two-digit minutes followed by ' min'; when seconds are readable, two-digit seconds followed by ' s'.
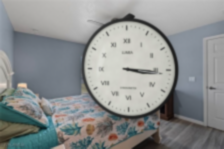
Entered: 3 h 16 min
